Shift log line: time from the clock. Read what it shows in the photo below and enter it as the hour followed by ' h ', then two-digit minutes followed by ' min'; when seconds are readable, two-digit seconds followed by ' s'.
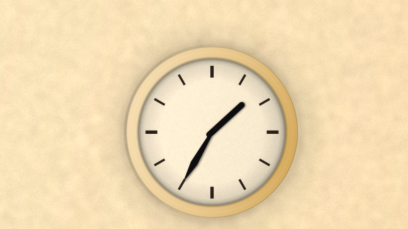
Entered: 1 h 35 min
